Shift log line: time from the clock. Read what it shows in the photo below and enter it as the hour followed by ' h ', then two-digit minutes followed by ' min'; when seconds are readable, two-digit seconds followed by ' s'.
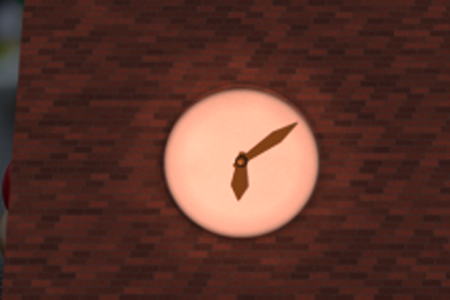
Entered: 6 h 09 min
